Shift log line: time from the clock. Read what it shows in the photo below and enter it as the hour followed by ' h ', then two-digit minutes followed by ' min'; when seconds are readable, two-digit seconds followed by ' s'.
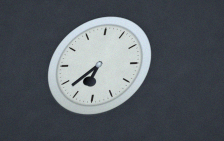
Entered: 6 h 38 min
